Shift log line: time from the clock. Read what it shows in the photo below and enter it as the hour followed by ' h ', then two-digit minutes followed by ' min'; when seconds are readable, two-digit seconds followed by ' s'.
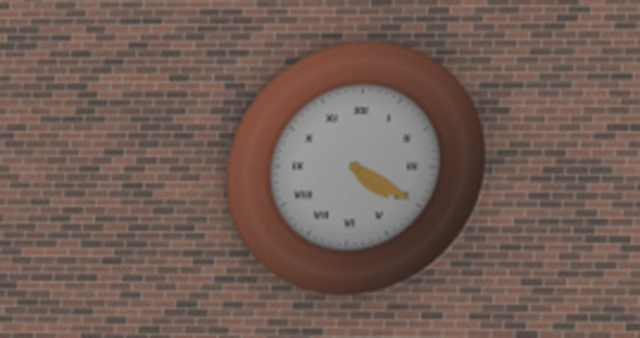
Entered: 4 h 20 min
